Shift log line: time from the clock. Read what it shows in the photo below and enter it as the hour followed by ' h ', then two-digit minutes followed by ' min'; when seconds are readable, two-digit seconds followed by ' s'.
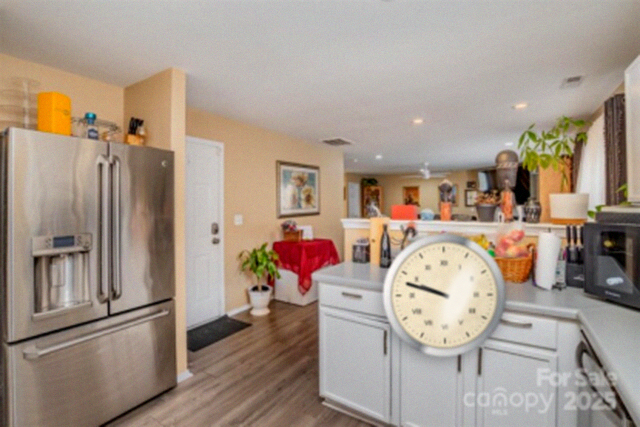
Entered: 9 h 48 min
